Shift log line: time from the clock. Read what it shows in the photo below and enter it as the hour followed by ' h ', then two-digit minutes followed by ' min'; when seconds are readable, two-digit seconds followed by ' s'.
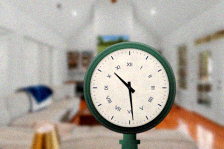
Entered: 10 h 29 min
